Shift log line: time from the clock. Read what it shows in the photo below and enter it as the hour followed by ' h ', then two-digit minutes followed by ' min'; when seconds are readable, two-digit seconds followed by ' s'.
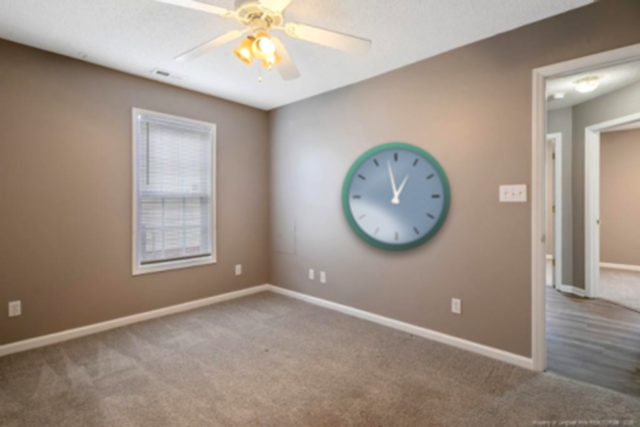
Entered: 12 h 58 min
